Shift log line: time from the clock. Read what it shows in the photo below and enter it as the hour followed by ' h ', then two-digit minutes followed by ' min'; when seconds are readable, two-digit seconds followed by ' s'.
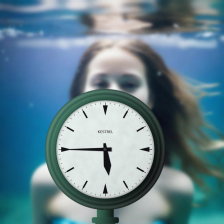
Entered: 5 h 45 min
